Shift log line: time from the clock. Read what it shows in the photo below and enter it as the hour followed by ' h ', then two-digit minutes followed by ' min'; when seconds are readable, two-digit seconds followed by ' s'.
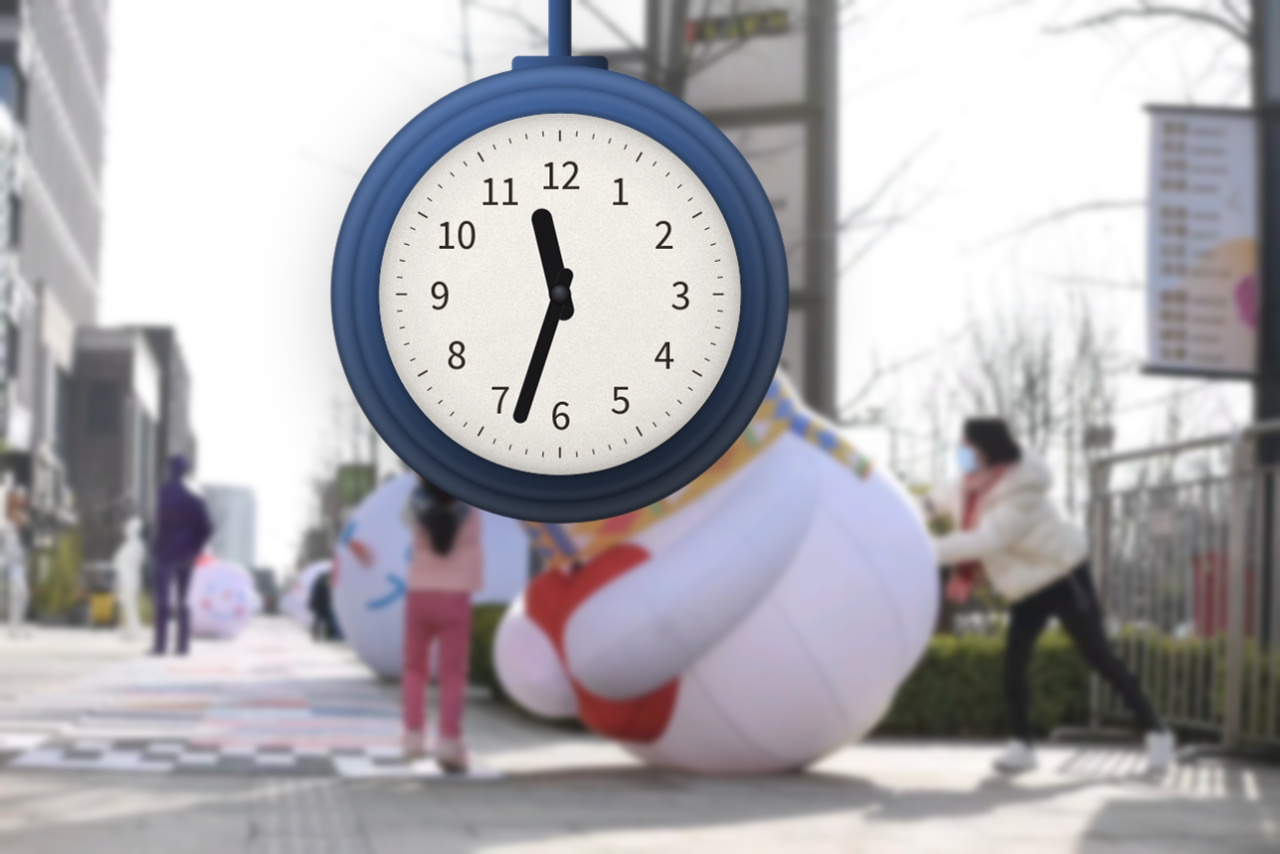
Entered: 11 h 33 min
